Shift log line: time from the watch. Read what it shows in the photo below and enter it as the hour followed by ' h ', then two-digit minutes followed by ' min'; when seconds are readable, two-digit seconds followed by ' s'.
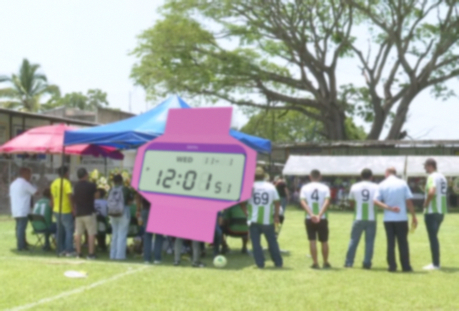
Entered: 12 h 01 min
